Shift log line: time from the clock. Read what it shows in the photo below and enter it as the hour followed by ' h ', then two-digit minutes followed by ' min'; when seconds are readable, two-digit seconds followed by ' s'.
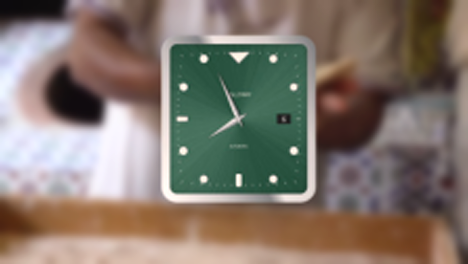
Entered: 7 h 56 min
